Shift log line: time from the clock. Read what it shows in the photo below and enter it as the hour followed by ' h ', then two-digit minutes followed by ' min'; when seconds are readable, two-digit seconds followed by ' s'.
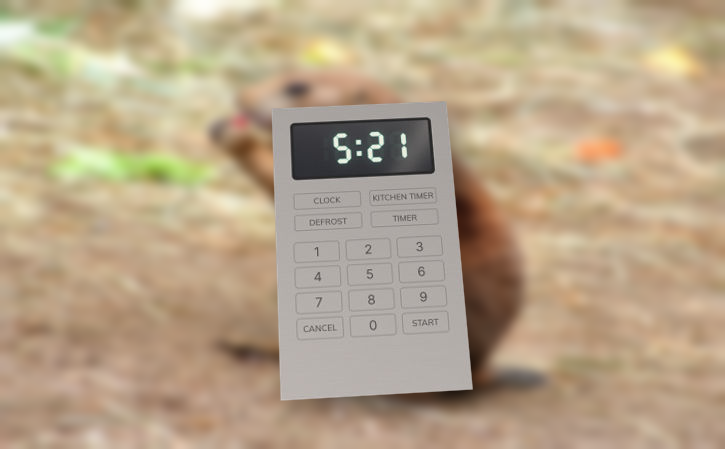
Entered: 5 h 21 min
